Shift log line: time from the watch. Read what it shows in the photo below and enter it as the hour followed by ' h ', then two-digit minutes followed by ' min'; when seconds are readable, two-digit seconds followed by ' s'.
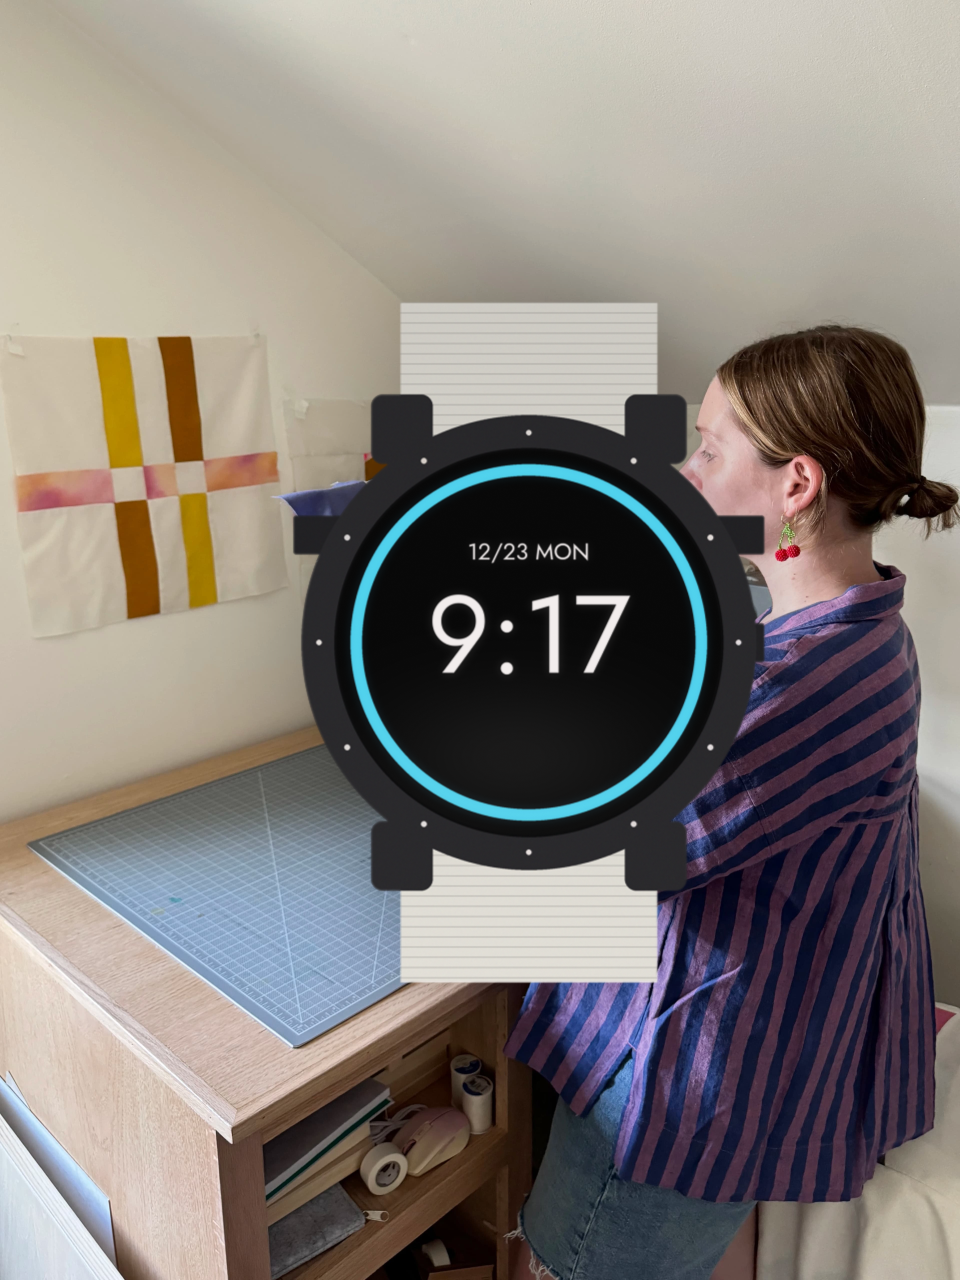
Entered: 9 h 17 min
